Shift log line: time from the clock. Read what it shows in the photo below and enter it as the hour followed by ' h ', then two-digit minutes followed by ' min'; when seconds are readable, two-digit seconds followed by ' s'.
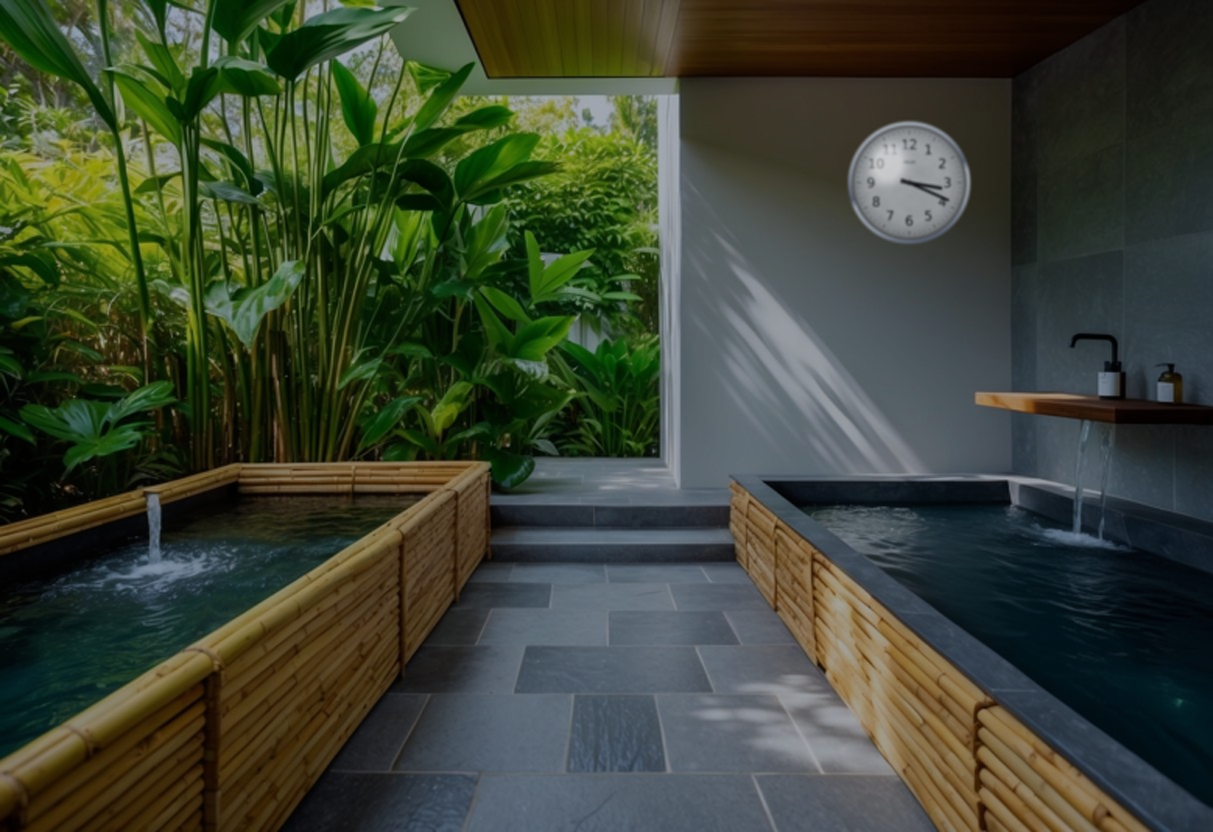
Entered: 3 h 19 min
